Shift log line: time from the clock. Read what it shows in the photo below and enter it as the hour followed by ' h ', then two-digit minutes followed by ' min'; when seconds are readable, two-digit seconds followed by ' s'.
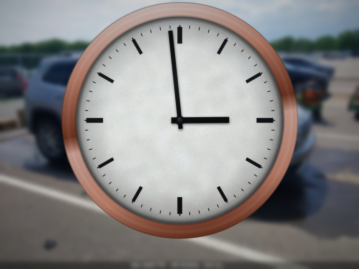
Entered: 2 h 59 min
